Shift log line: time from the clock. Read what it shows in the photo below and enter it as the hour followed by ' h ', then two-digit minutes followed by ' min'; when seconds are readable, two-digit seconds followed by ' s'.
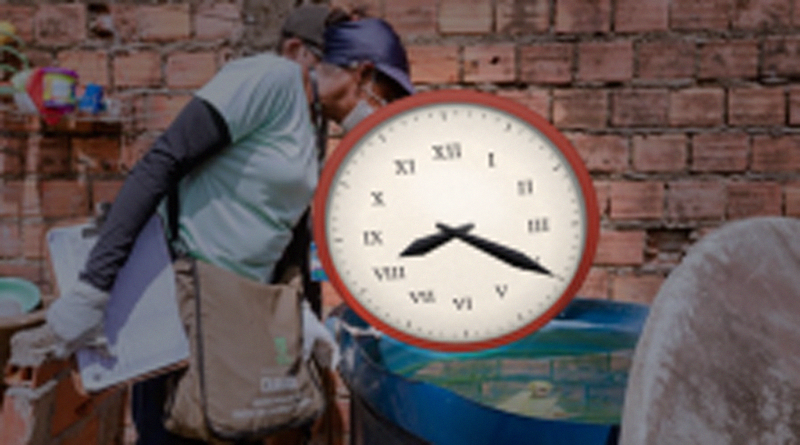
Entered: 8 h 20 min
